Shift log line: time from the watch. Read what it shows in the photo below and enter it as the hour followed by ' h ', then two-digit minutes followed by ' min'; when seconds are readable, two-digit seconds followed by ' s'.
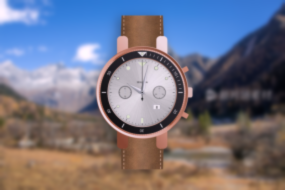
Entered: 10 h 02 min
